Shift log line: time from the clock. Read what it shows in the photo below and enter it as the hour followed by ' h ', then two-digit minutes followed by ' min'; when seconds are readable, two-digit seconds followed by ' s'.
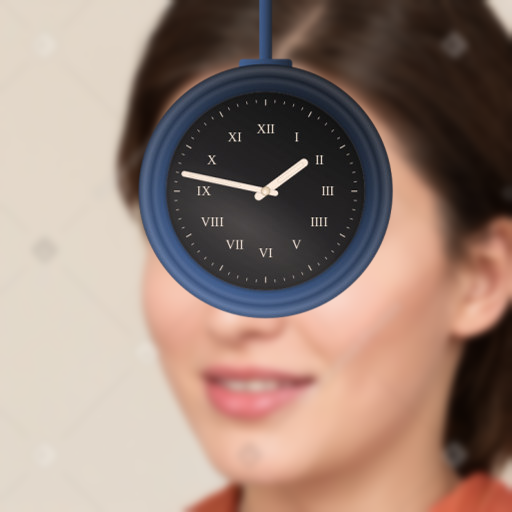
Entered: 1 h 47 min
